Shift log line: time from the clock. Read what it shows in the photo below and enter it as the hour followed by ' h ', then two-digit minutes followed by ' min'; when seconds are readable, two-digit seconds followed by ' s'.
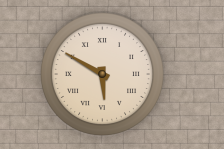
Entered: 5 h 50 min
